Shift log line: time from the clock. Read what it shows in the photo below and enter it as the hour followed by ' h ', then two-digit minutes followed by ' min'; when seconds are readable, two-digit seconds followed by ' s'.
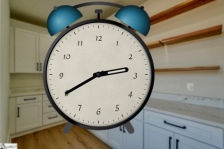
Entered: 2 h 40 min
